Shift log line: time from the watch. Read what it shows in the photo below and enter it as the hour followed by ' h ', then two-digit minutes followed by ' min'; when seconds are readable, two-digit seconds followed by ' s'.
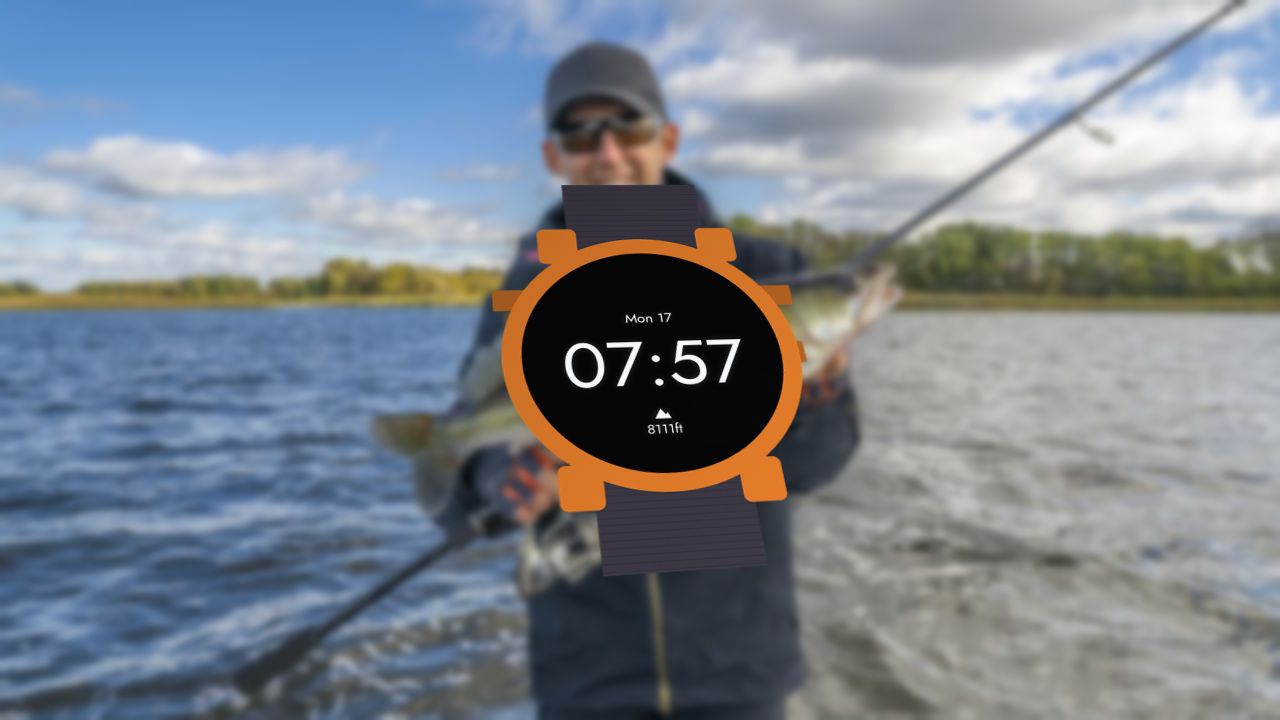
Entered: 7 h 57 min
